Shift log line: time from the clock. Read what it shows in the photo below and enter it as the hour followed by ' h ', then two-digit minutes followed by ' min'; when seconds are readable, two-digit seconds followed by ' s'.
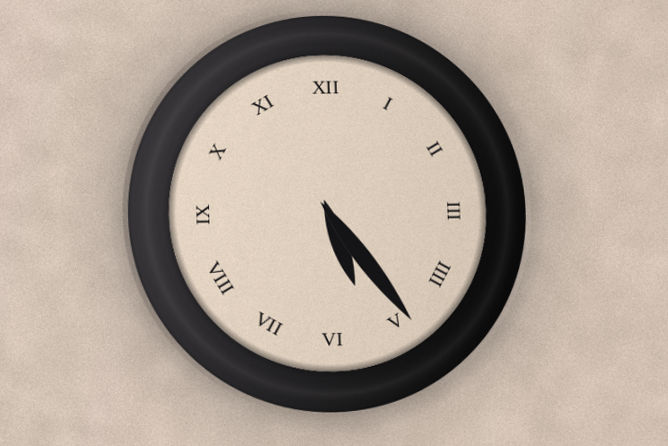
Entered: 5 h 24 min
